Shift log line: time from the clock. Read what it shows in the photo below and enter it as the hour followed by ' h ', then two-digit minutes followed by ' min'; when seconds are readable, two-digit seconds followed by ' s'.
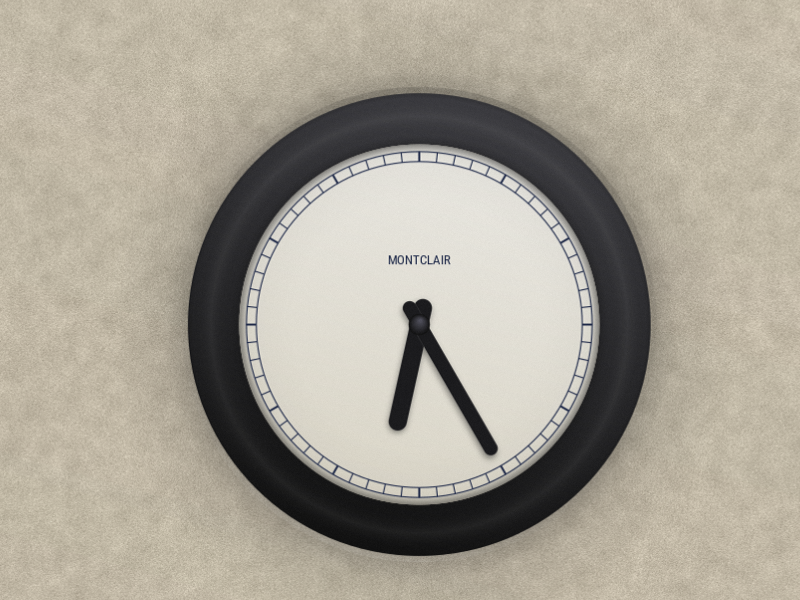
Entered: 6 h 25 min
